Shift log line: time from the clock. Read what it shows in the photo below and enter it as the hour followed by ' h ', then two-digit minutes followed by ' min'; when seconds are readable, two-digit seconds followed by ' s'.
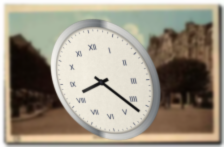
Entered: 8 h 22 min
